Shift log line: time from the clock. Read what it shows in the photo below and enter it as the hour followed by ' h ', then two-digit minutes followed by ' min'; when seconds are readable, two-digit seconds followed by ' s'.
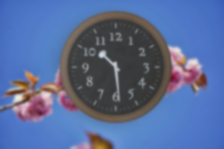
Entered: 10 h 29 min
